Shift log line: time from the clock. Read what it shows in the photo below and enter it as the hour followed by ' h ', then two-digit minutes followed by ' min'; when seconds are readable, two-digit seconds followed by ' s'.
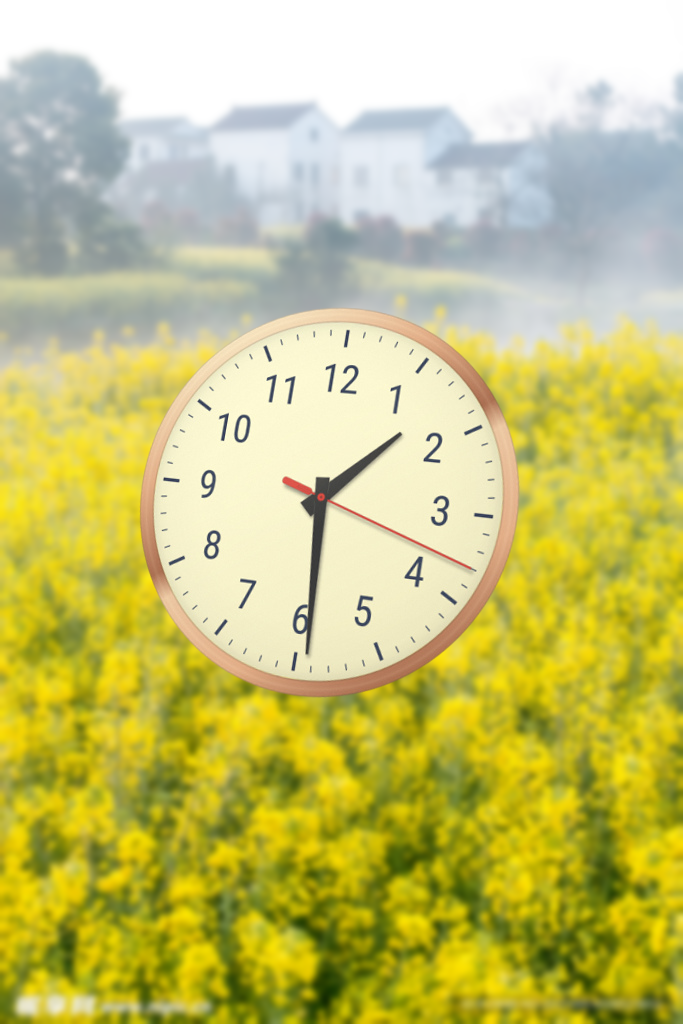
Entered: 1 h 29 min 18 s
